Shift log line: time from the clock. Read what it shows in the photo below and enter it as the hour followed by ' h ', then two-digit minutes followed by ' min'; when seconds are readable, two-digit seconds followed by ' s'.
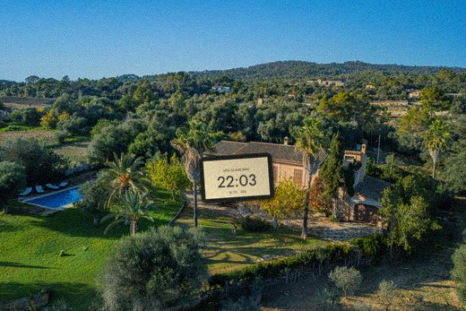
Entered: 22 h 03 min
